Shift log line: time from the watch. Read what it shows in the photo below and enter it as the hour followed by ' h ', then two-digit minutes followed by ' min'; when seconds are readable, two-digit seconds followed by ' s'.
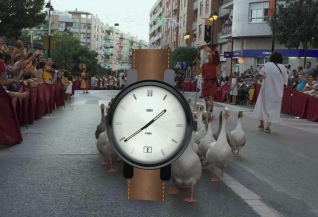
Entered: 1 h 39 min
